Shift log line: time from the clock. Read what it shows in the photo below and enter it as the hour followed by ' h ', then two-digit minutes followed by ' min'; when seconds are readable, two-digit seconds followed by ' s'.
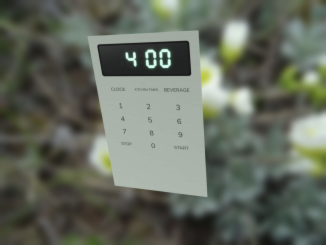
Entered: 4 h 00 min
